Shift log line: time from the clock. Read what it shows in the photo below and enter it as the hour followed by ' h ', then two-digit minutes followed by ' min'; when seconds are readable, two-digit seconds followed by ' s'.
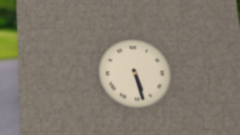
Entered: 5 h 28 min
